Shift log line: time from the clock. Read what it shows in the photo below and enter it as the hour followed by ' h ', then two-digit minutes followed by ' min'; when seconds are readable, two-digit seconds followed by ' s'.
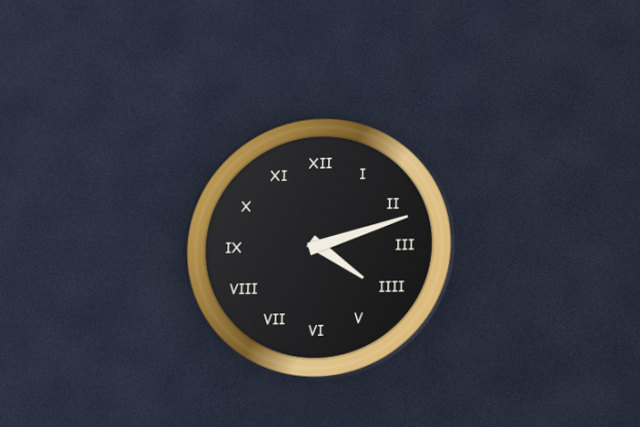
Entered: 4 h 12 min
